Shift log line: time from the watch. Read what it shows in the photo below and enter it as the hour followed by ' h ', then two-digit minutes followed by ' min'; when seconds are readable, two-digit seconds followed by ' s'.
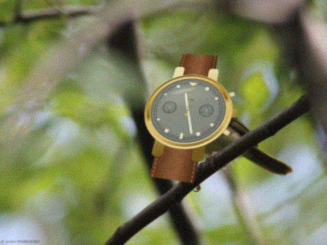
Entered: 11 h 27 min
